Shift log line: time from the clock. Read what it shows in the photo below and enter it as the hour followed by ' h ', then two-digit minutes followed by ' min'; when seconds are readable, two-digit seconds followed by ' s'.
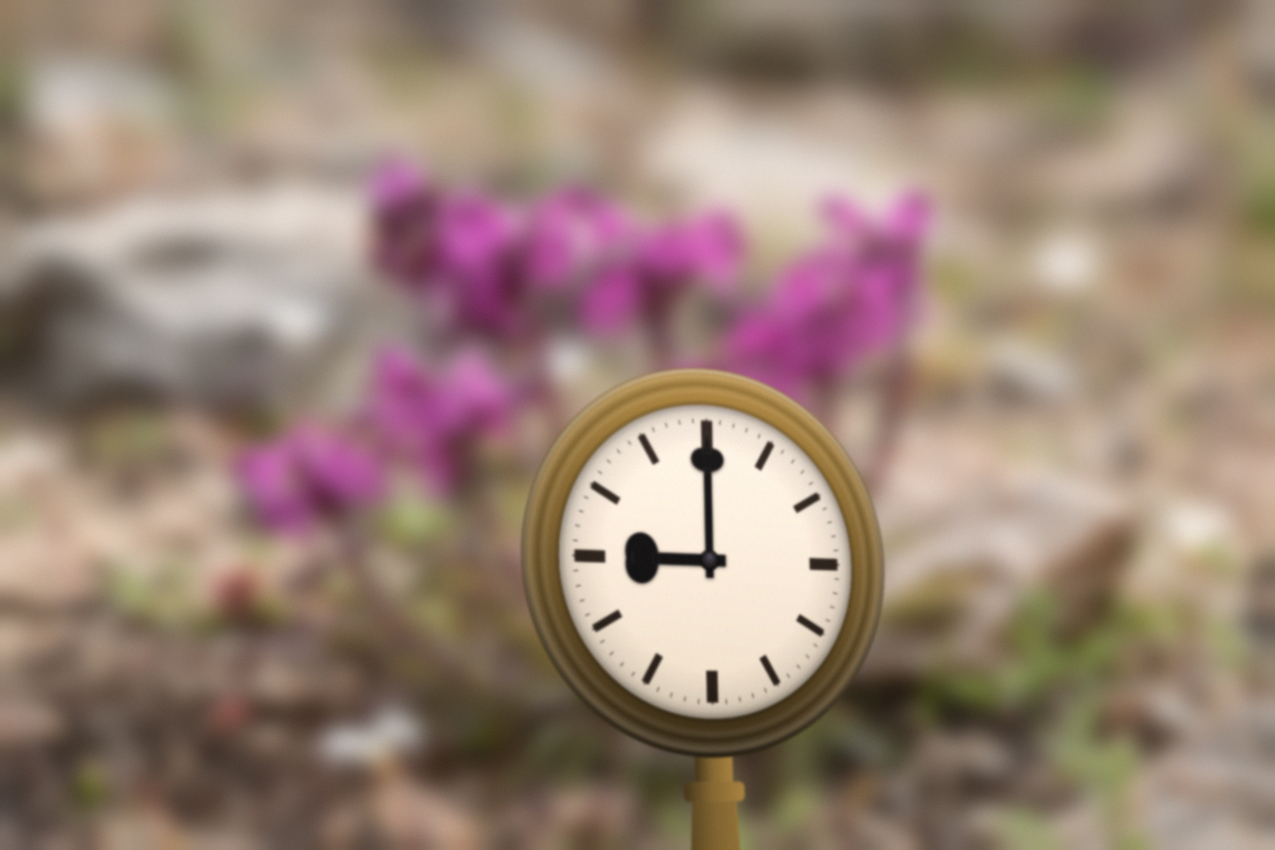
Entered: 9 h 00 min
